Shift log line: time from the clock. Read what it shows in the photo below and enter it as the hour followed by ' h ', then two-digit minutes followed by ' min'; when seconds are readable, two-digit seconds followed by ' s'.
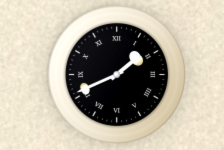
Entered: 1 h 41 min
